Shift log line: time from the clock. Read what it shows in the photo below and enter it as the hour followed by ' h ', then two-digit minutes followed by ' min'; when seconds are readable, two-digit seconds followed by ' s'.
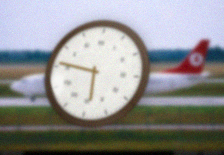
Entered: 5 h 46 min
